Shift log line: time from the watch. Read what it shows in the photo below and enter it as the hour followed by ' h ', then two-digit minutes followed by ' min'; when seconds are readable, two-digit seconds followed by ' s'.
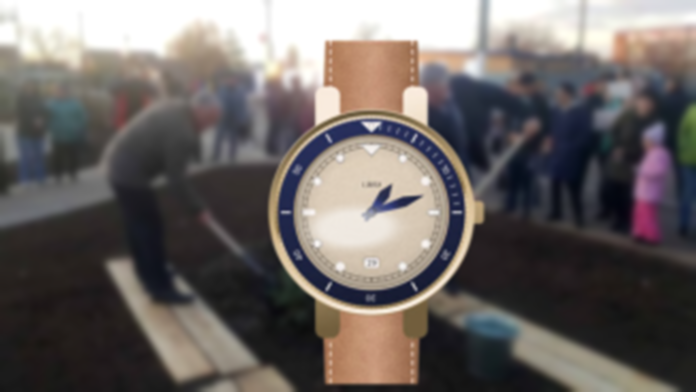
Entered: 1 h 12 min
